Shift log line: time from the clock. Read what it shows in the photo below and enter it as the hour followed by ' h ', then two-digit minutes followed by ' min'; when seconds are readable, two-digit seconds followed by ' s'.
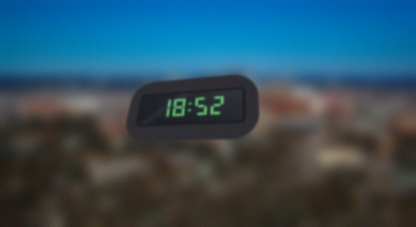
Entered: 18 h 52 min
